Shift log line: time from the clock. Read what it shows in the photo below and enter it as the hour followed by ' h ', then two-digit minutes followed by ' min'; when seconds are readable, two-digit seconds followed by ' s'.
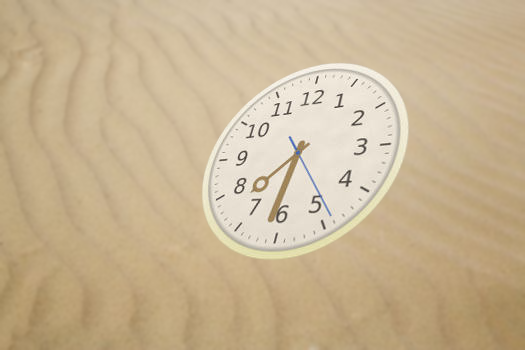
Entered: 7 h 31 min 24 s
